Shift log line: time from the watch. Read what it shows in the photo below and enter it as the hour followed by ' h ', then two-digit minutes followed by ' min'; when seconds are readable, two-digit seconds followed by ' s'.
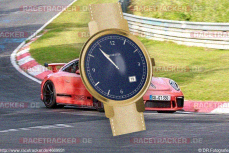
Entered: 10 h 54 min
